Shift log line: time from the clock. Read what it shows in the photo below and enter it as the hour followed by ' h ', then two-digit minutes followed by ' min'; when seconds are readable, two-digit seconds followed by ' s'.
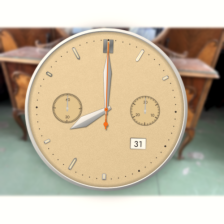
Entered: 8 h 00 min
